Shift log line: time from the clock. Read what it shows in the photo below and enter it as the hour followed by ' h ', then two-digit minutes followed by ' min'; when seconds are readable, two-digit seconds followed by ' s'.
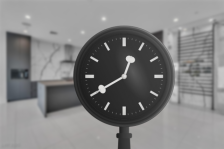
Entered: 12 h 40 min
